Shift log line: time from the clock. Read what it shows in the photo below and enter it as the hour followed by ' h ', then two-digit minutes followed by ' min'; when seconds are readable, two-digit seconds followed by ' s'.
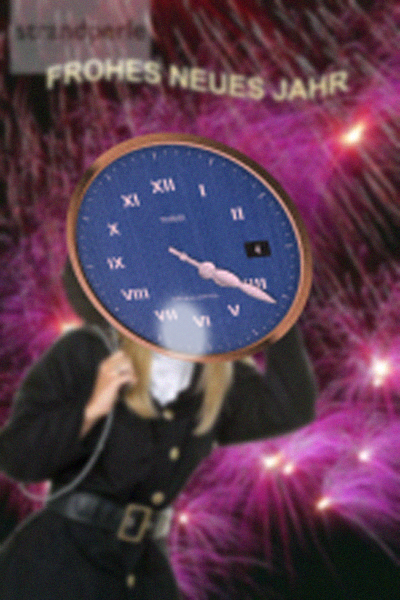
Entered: 4 h 21 min
